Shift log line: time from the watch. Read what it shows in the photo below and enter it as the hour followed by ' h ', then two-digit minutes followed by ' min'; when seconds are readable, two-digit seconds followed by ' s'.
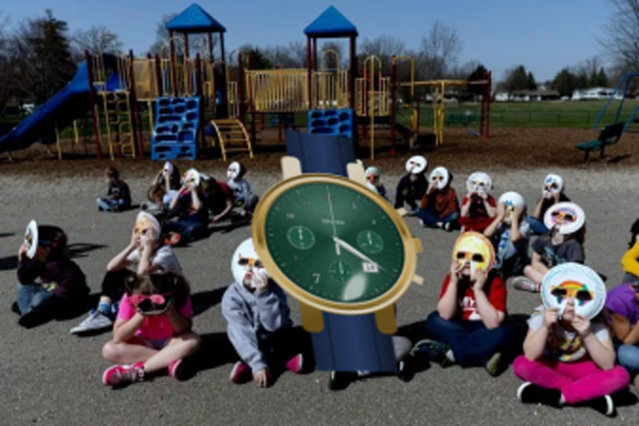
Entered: 4 h 21 min
